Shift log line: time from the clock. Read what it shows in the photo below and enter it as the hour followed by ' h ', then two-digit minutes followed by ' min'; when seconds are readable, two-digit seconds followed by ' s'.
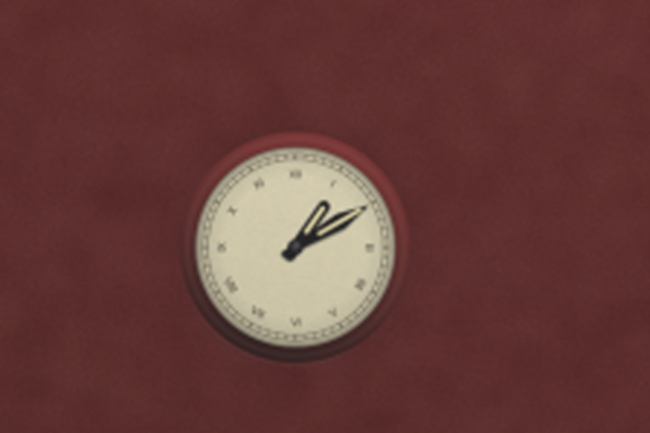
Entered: 1 h 10 min
